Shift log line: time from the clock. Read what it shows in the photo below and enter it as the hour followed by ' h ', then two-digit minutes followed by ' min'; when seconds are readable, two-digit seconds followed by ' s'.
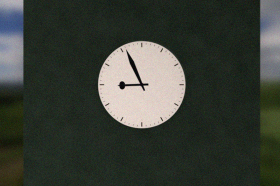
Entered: 8 h 56 min
